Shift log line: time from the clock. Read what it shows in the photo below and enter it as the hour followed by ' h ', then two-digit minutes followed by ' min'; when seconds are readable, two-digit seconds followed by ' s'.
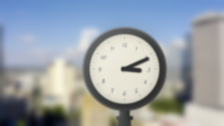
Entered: 3 h 11 min
